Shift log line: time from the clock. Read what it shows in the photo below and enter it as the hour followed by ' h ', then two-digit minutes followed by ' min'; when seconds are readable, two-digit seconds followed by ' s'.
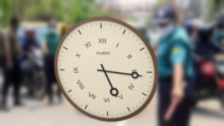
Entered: 5 h 16 min
